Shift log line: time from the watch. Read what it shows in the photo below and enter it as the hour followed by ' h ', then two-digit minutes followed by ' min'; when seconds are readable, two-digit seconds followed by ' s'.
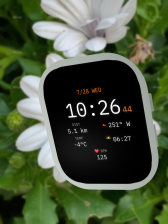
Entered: 10 h 26 min 44 s
